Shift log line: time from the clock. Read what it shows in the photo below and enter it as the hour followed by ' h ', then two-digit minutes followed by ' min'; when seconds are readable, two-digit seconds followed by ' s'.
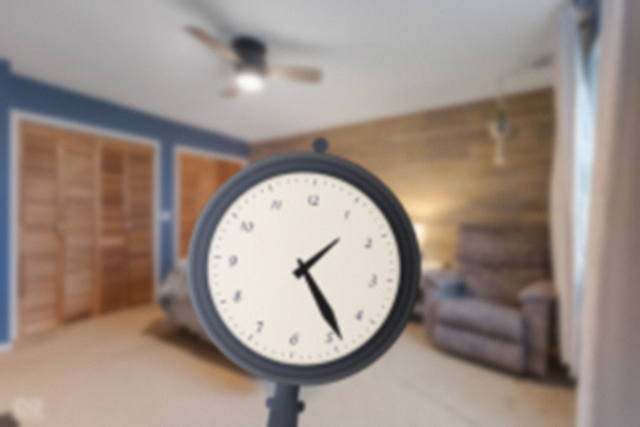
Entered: 1 h 24 min
